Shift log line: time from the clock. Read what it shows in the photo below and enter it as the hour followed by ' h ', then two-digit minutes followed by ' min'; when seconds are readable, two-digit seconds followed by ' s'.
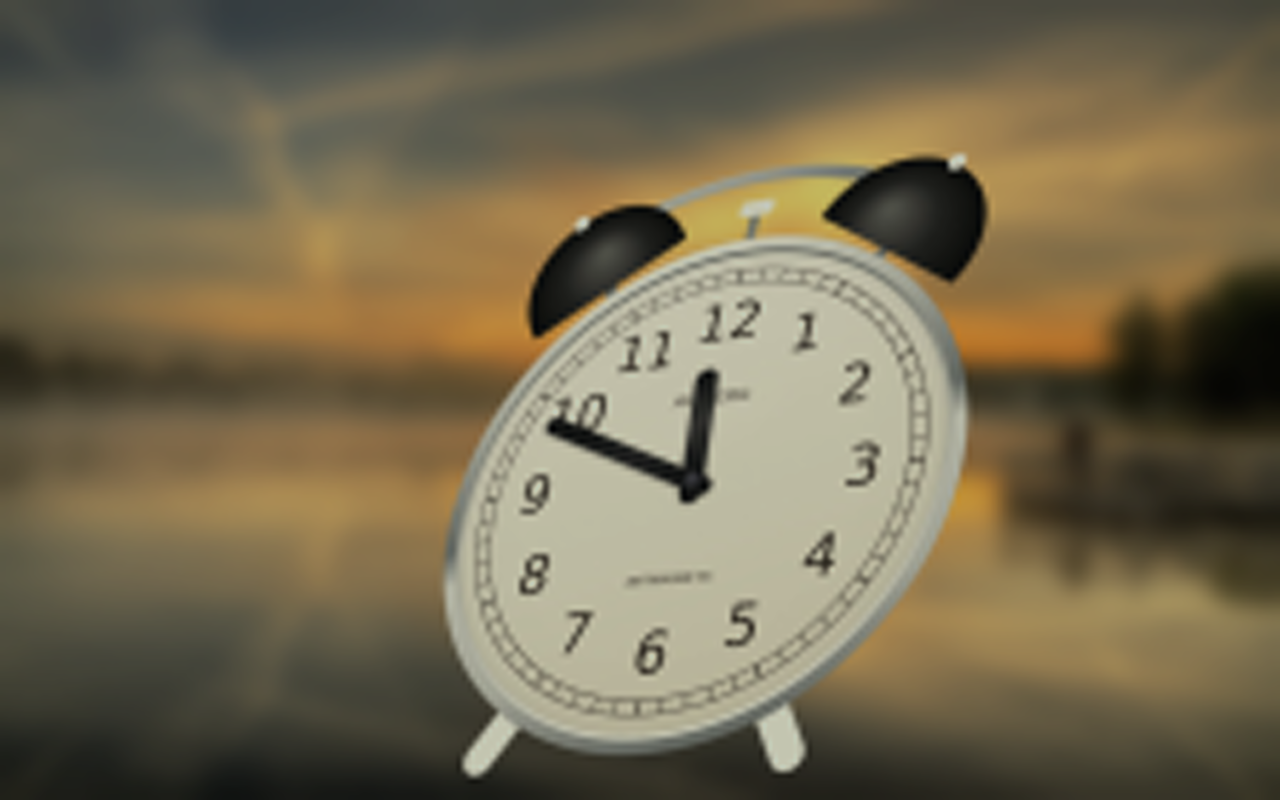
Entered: 11 h 49 min
